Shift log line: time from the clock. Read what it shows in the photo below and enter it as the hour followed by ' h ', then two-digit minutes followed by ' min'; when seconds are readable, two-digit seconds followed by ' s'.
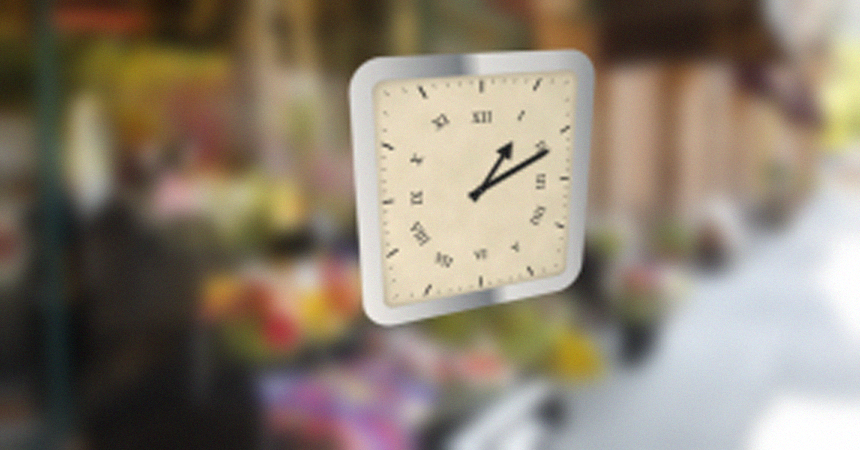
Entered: 1 h 11 min
